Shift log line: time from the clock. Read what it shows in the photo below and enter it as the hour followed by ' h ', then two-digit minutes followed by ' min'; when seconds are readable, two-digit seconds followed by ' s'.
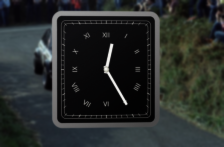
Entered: 12 h 25 min
